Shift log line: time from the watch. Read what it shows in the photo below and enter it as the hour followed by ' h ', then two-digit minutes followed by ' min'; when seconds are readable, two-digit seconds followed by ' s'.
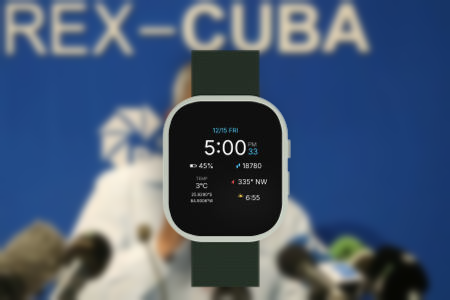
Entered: 5 h 00 min 33 s
